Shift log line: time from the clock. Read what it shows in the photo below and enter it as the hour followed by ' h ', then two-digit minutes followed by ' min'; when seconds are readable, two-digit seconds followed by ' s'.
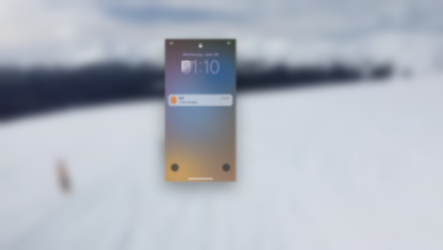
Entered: 1 h 10 min
